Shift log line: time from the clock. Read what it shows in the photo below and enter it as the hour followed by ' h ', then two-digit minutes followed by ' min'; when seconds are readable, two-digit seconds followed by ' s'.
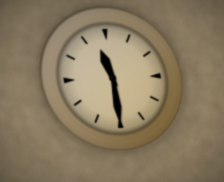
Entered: 11 h 30 min
